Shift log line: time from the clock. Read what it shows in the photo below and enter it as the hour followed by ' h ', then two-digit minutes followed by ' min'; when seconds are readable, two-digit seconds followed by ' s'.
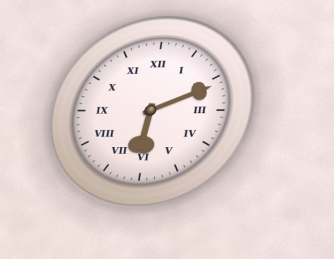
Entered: 6 h 11 min
